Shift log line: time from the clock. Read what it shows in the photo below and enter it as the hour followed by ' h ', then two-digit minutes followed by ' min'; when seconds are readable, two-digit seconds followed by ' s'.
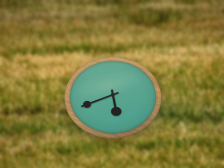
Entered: 5 h 41 min
